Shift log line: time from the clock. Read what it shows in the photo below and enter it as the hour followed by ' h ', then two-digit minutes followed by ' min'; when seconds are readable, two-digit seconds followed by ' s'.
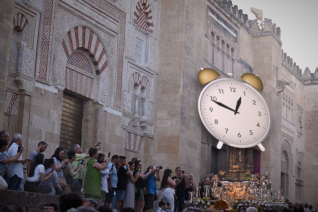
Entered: 12 h 49 min
